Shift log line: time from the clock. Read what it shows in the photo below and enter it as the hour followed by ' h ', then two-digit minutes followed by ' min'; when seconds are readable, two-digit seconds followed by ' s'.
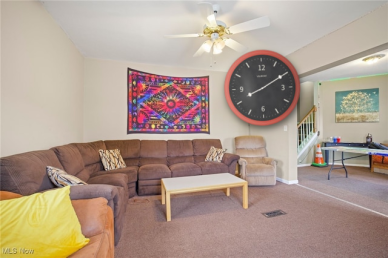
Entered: 8 h 10 min
